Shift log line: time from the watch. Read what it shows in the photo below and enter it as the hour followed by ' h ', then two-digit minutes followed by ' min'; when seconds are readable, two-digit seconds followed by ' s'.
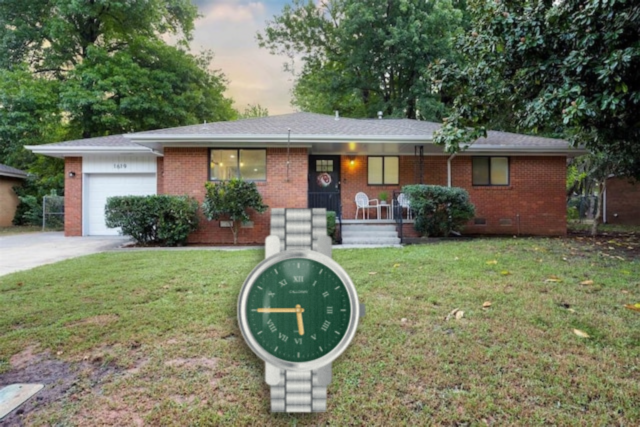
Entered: 5 h 45 min
